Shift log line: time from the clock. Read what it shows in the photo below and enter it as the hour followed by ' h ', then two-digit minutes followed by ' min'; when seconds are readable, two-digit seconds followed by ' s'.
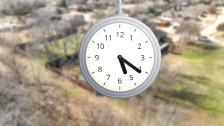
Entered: 5 h 21 min
